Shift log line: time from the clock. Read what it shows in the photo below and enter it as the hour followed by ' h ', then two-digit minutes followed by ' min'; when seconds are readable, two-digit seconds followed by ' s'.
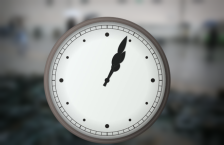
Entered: 1 h 04 min
